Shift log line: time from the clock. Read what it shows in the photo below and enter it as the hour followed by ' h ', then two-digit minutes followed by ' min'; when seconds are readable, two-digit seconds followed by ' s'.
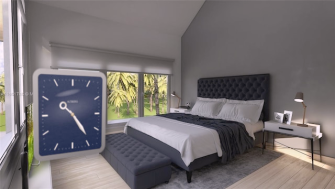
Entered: 10 h 24 min
